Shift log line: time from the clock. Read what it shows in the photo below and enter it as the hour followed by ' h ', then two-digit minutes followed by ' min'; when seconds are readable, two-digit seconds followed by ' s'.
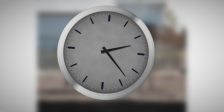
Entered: 2 h 23 min
